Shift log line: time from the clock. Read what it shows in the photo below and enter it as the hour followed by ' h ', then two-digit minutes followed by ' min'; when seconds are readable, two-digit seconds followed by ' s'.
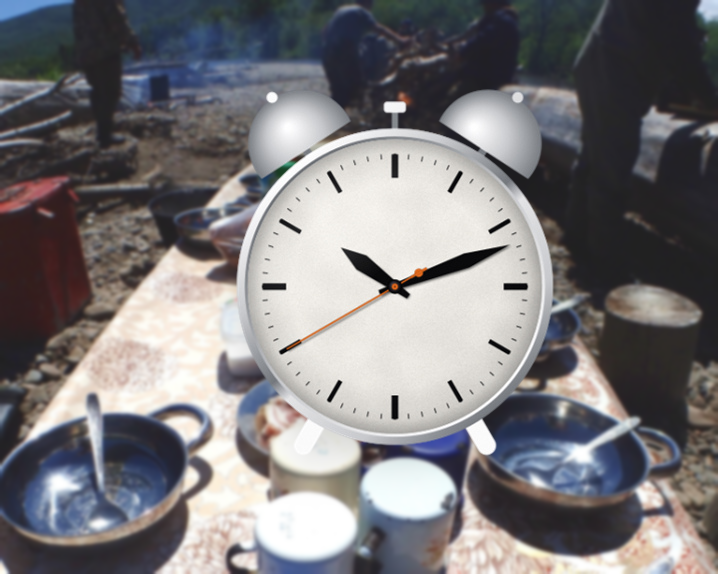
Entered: 10 h 11 min 40 s
